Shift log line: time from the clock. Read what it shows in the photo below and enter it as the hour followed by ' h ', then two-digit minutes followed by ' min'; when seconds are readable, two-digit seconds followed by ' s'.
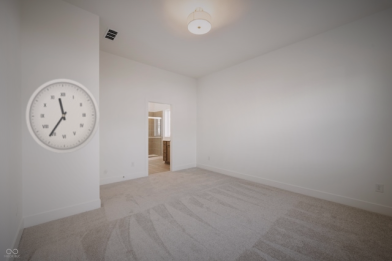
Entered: 11 h 36 min
